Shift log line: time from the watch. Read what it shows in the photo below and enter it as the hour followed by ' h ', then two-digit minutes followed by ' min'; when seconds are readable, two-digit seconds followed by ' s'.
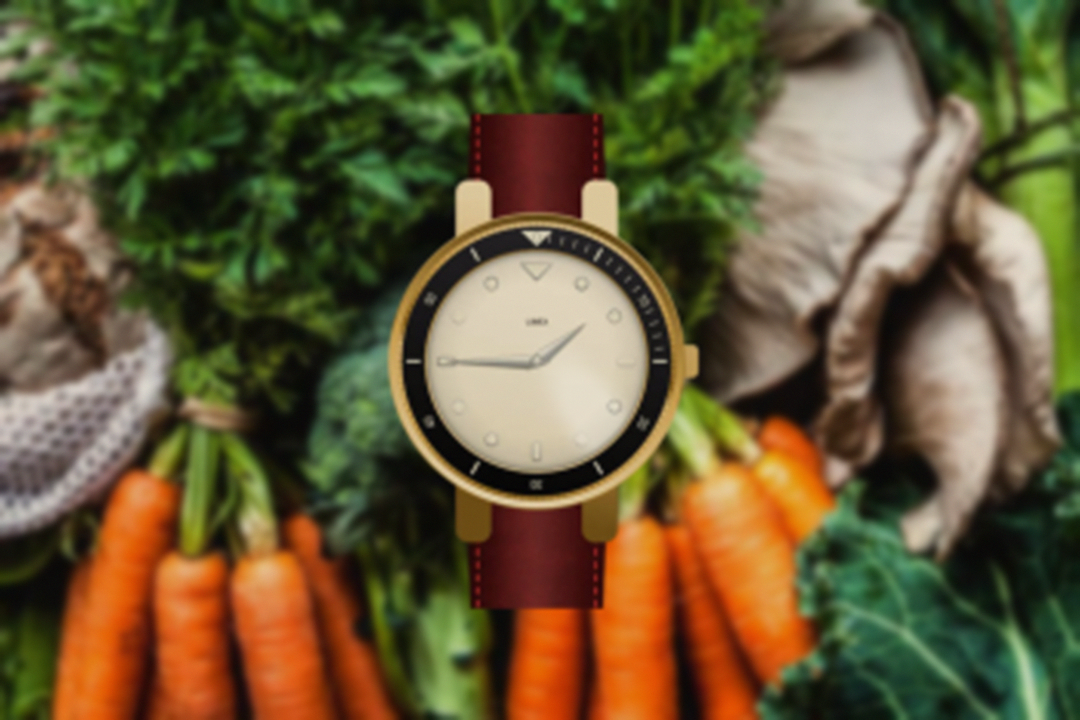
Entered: 1 h 45 min
